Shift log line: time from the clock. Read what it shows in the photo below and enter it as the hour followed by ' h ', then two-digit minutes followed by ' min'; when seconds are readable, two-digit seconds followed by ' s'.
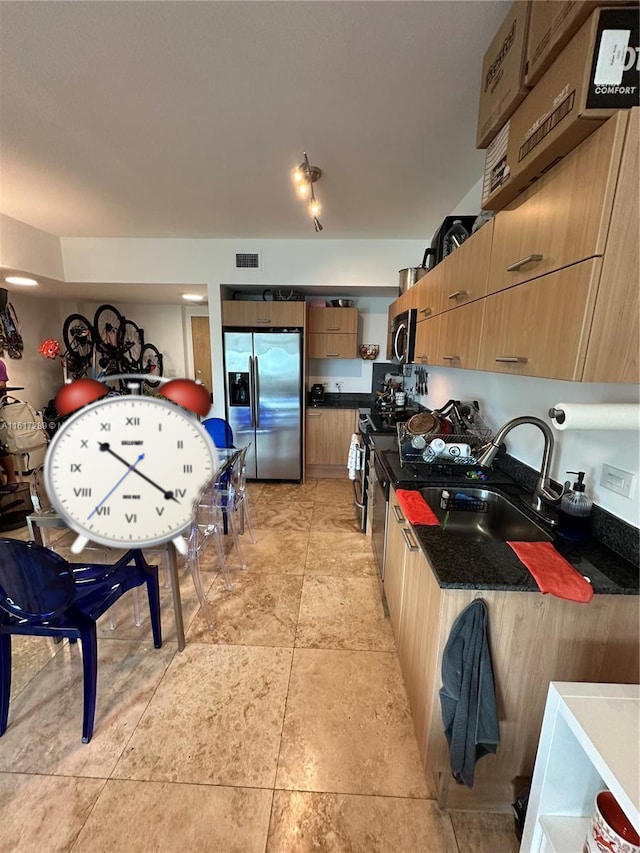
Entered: 10 h 21 min 36 s
